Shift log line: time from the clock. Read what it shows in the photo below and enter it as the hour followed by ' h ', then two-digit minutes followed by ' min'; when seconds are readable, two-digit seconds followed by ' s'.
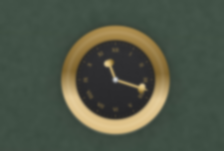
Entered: 11 h 18 min
